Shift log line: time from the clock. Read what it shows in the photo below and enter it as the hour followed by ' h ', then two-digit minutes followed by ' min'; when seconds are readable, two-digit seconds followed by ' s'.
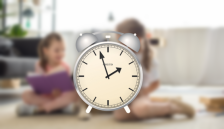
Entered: 1 h 57 min
